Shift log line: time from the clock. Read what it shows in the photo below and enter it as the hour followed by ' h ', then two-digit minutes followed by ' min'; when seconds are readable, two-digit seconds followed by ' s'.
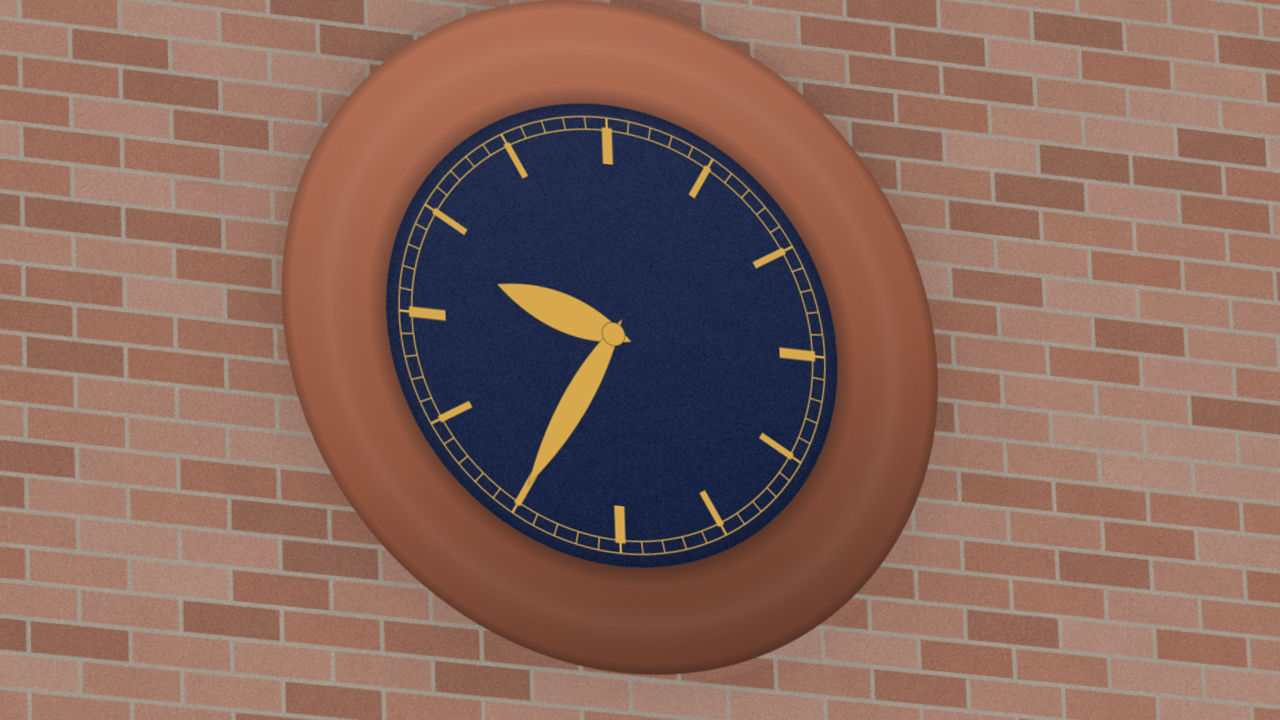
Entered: 9 h 35 min
